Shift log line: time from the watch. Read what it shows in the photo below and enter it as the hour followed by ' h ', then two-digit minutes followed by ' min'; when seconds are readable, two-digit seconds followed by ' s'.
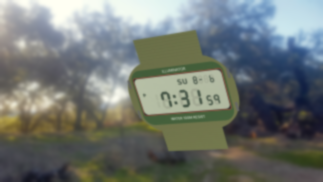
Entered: 7 h 31 min
